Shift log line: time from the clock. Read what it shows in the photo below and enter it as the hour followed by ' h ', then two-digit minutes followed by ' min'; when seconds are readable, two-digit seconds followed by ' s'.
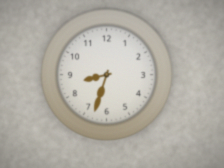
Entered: 8 h 33 min
